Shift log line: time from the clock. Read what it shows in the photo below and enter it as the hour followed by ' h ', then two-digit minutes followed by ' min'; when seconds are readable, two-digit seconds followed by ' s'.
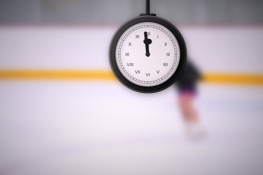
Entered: 11 h 59 min
